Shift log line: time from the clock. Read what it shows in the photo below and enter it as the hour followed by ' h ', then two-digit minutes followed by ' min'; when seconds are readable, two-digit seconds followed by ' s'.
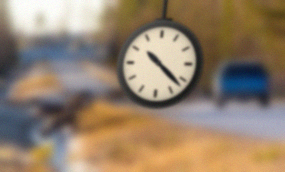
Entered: 10 h 22 min
